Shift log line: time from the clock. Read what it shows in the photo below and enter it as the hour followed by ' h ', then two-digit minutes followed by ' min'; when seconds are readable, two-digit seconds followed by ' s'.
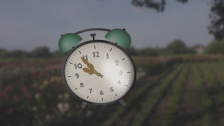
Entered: 9 h 54 min
